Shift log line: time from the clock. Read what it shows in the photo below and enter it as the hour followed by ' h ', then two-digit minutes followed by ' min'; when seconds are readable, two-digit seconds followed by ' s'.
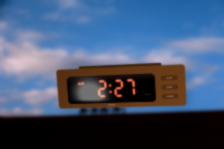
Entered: 2 h 27 min
